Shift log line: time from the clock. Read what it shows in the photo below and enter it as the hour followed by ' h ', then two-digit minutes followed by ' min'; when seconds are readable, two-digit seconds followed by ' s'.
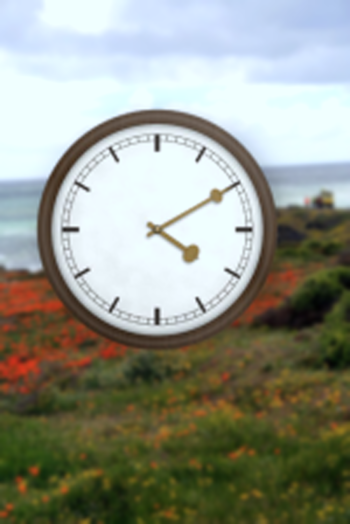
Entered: 4 h 10 min
